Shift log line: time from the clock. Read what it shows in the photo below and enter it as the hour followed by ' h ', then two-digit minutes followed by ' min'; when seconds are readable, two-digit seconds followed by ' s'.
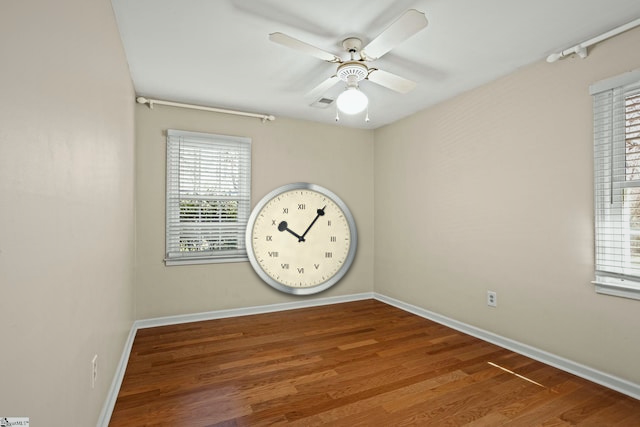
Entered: 10 h 06 min
